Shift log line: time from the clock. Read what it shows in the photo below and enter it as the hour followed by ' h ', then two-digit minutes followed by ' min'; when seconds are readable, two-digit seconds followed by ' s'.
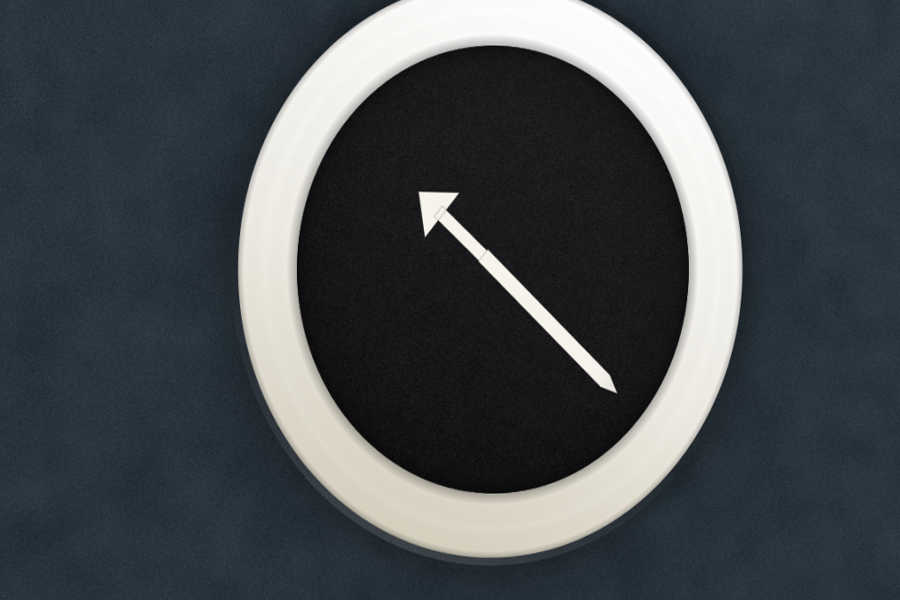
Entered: 10 h 22 min
